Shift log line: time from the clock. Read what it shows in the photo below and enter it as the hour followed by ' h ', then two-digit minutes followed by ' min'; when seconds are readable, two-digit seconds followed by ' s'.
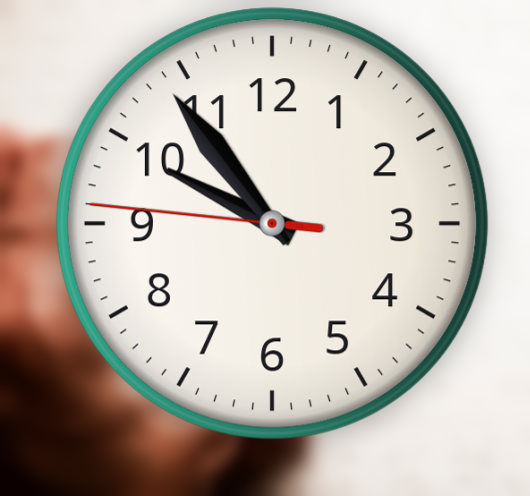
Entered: 9 h 53 min 46 s
